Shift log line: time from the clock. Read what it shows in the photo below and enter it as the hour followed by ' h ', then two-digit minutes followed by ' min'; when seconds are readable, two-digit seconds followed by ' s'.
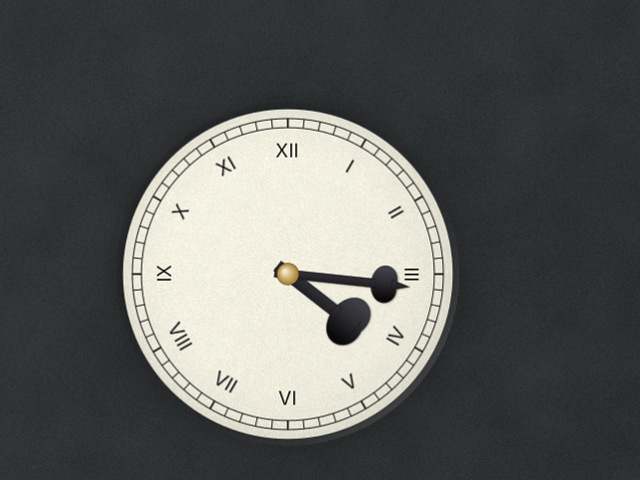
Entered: 4 h 16 min
